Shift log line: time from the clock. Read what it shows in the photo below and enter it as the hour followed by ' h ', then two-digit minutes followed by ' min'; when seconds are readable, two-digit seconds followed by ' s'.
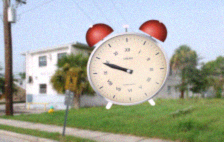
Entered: 9 h 49 min
